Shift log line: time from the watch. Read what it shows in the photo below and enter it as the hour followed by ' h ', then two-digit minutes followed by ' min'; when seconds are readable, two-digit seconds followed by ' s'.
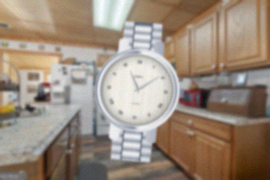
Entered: 11 h 09 min
